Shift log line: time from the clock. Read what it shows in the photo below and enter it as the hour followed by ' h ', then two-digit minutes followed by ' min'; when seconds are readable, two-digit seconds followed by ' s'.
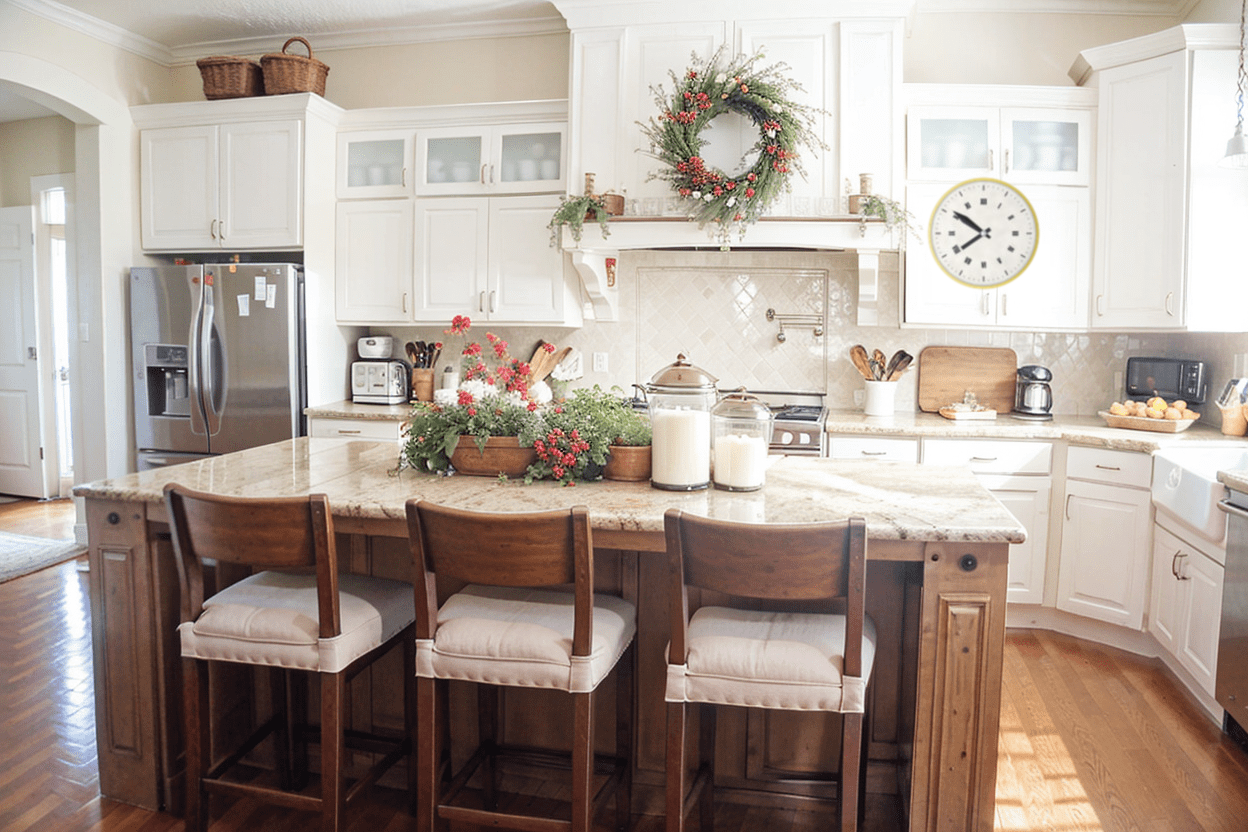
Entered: 7 h 51 min
